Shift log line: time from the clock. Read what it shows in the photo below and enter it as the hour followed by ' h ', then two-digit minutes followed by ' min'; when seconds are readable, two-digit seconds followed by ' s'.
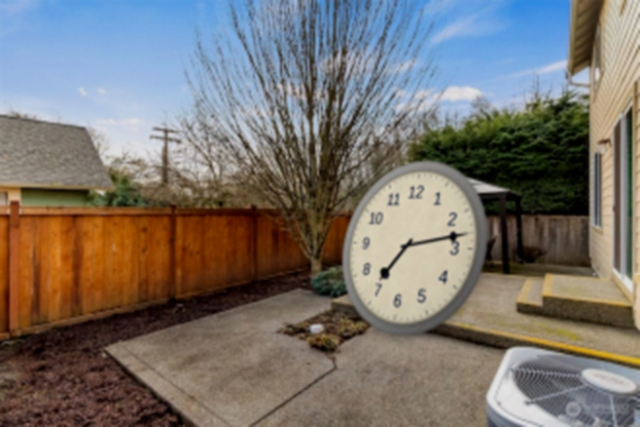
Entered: 7 h 13 min
